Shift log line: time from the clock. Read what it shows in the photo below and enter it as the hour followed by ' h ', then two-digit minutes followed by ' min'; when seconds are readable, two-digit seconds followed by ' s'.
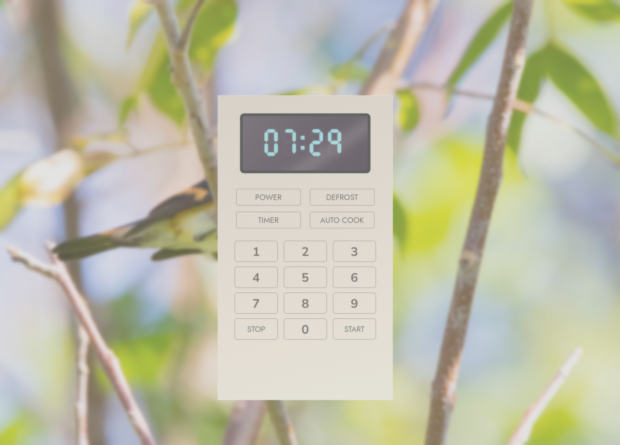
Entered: 7 h 29 min
